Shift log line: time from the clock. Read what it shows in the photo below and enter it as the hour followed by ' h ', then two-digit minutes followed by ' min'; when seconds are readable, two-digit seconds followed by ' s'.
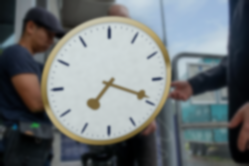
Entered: 7 h 19 min
